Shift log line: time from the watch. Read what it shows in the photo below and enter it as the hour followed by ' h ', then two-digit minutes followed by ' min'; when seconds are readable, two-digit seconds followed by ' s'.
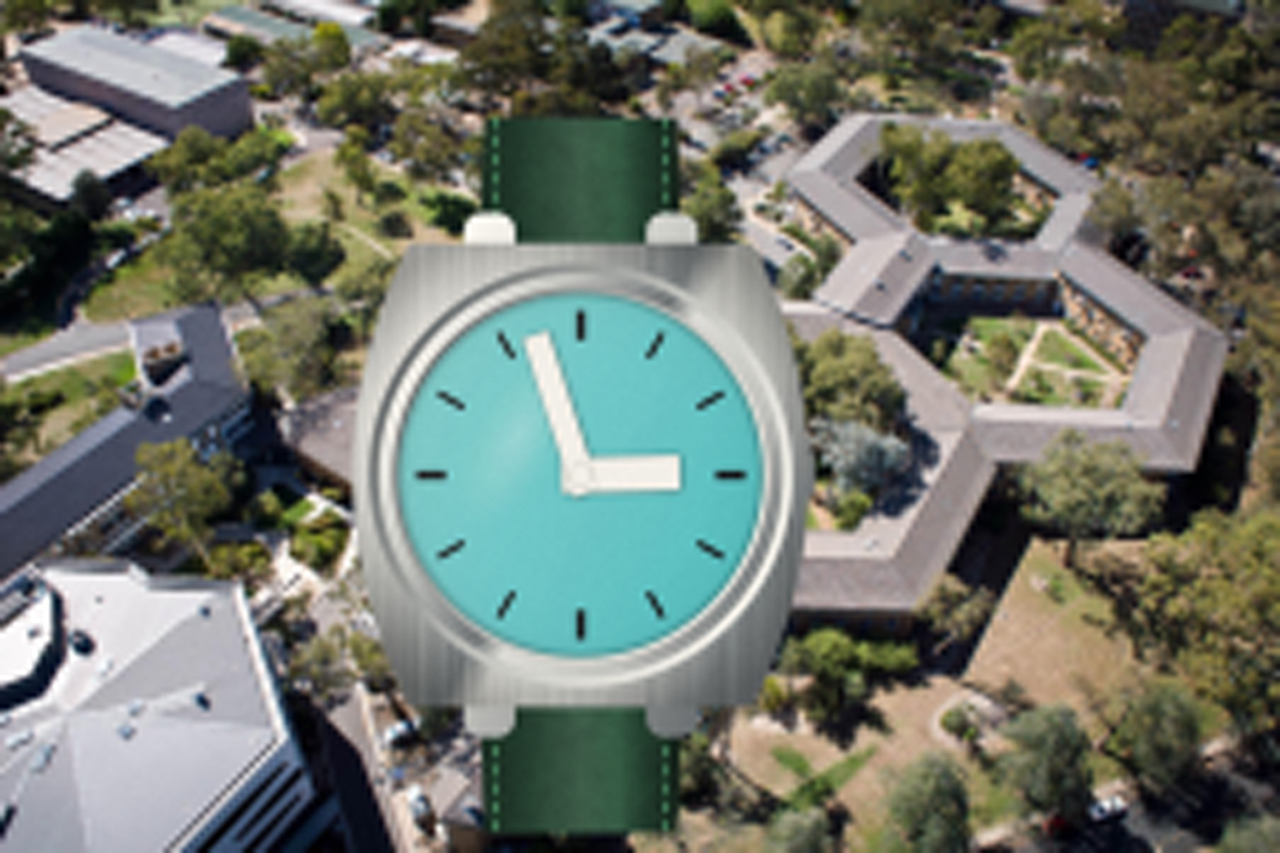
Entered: 2 h 57 min
